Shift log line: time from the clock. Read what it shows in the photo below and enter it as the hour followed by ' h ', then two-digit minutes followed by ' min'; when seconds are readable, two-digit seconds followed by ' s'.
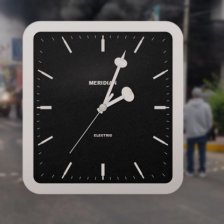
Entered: 2 h 03 min 36 s
